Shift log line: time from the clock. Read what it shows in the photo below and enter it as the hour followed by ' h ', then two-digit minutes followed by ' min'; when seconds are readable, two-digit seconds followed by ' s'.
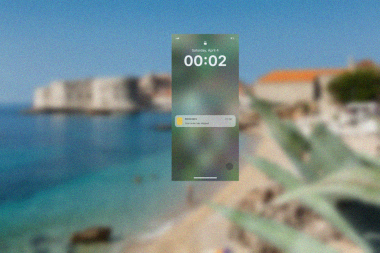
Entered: 0 h 02 min
